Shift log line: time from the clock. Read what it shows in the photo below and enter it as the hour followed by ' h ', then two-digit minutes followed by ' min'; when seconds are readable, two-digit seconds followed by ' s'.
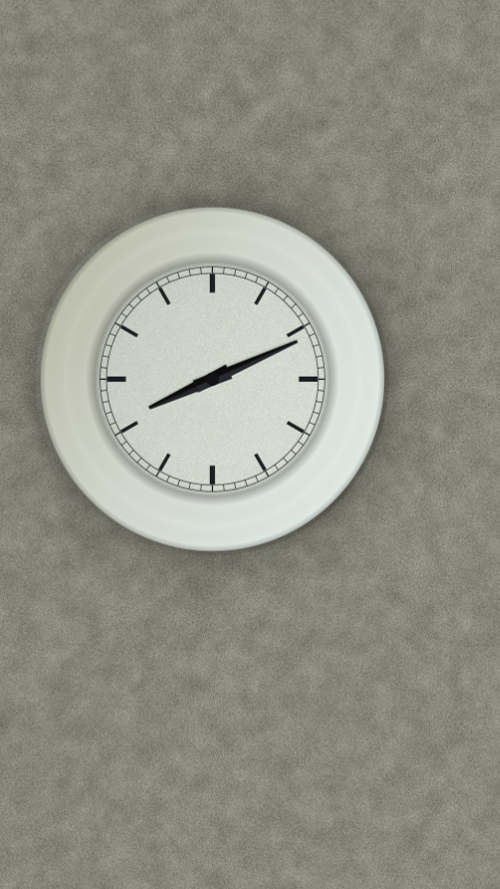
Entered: 8 h 11 min
